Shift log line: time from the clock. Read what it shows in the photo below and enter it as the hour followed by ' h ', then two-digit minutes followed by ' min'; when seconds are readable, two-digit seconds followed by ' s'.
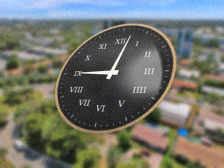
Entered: 9 h 02 min
